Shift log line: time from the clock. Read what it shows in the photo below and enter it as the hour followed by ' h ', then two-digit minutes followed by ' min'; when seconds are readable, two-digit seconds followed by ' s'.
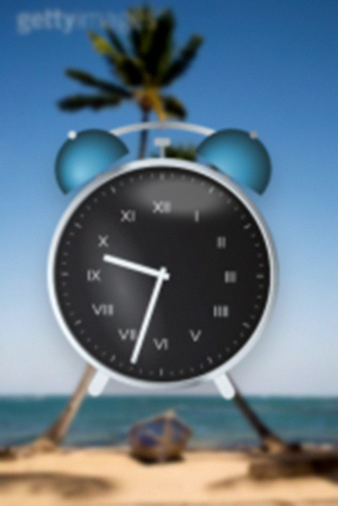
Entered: 9 h 33 min
